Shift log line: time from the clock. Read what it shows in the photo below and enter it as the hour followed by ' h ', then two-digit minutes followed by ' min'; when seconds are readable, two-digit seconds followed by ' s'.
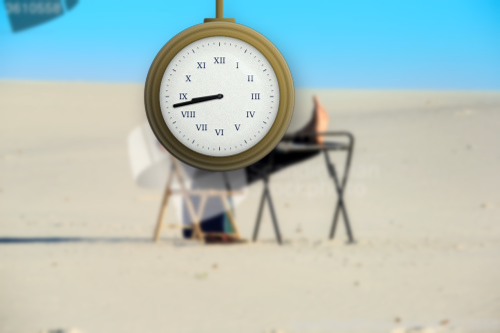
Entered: 8 h 43 min
